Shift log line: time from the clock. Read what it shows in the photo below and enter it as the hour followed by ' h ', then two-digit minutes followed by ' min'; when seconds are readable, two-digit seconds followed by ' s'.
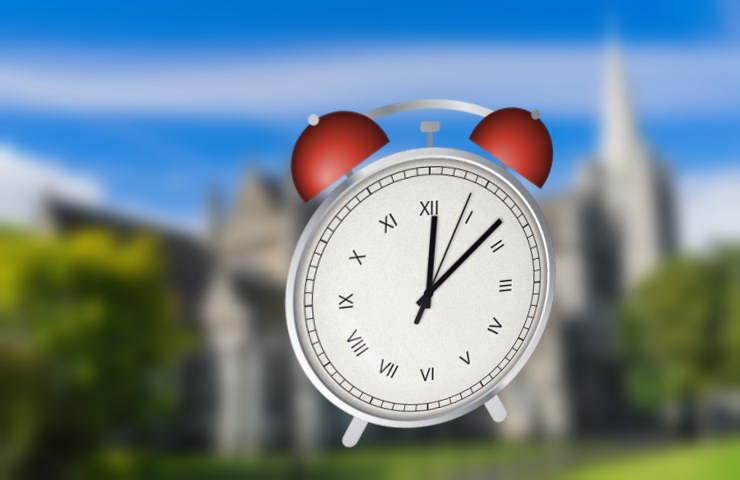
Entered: 12 h 08 min 04 s
